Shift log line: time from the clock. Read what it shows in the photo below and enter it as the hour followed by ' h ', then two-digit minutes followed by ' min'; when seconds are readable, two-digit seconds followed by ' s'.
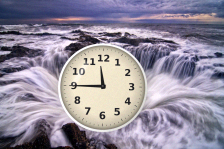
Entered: 11 h 45 min
